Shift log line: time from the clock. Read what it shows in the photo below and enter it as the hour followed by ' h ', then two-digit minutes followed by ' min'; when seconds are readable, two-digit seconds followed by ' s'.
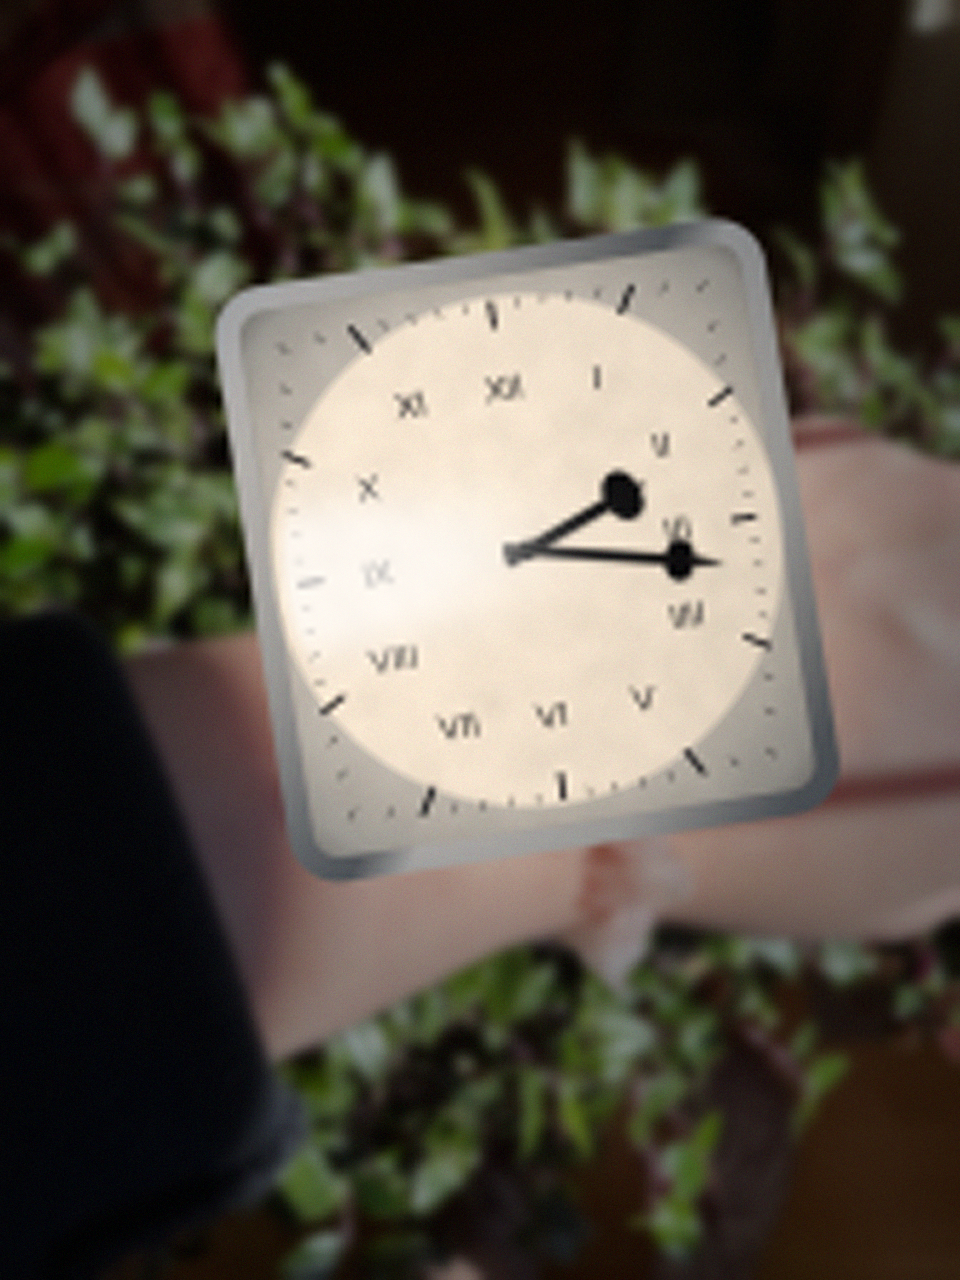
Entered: 2 h 17 min
